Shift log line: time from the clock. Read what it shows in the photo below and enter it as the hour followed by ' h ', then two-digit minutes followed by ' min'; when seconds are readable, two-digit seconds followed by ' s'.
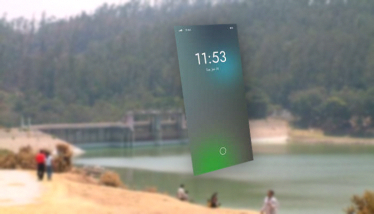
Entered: 11 h 53 min
